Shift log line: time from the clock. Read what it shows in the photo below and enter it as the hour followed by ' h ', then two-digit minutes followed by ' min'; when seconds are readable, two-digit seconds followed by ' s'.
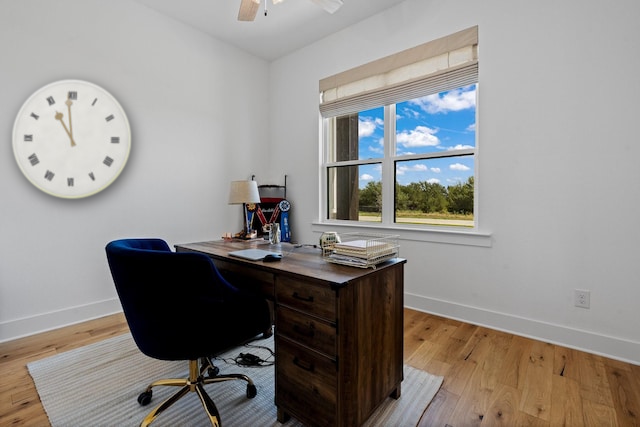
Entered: 10 h 59 min
